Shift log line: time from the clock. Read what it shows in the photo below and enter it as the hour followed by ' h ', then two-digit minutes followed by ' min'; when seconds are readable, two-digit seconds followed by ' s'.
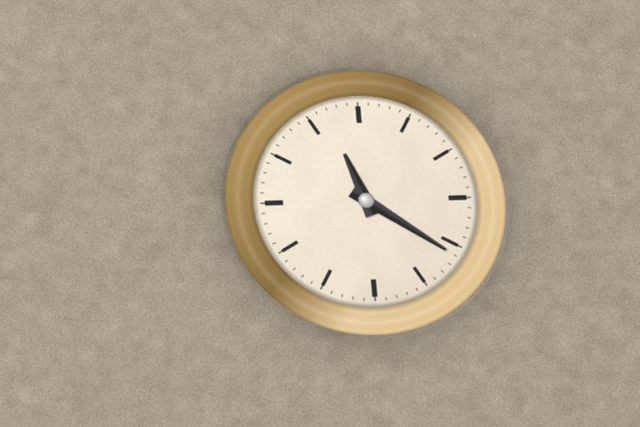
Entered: 11 h 21 min
